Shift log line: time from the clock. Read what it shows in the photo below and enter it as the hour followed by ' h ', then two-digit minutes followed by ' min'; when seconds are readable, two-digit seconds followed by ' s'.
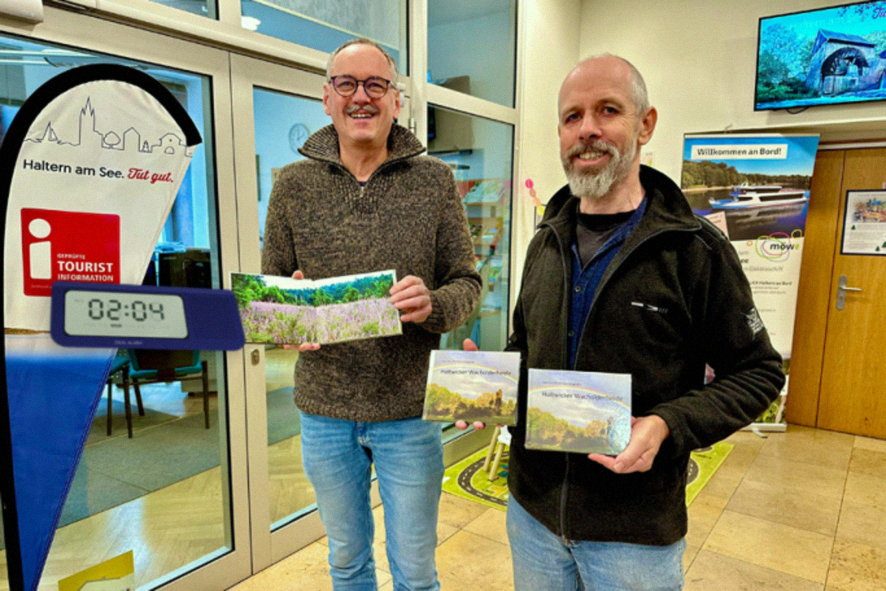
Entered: 2 h 04 min
